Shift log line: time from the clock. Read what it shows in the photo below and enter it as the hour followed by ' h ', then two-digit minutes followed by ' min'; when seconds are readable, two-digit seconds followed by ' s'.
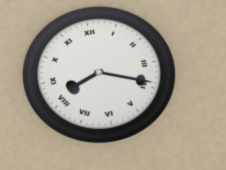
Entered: 8 h 19 min
